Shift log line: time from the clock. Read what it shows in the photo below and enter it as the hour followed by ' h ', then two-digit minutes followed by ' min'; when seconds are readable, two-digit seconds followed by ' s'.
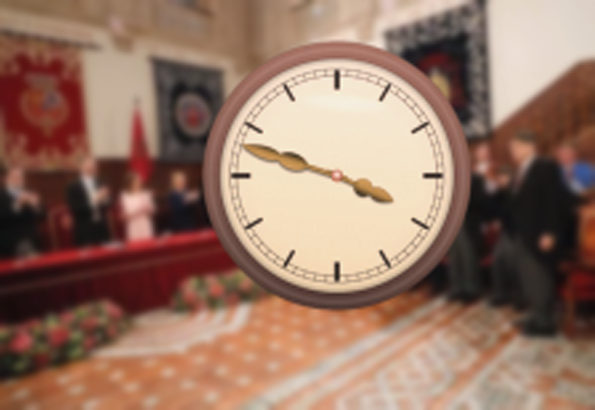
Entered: 3 h 48 min
